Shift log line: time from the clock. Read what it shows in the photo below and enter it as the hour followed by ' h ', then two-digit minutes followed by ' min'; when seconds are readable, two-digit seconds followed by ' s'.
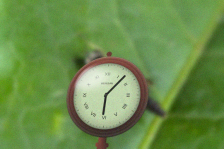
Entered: 6 h 07 min
